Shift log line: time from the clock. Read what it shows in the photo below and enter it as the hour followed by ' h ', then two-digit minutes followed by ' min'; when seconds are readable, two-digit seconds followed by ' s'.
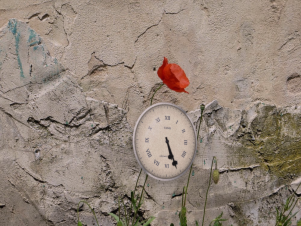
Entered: 5 h 26 min
